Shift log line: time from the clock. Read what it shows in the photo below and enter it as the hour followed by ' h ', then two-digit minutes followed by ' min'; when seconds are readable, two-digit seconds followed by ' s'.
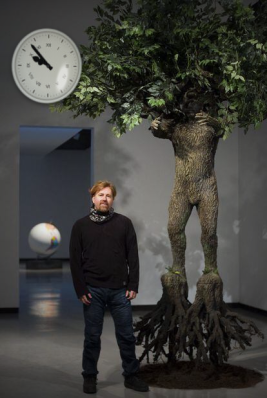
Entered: 9 h 53 min
